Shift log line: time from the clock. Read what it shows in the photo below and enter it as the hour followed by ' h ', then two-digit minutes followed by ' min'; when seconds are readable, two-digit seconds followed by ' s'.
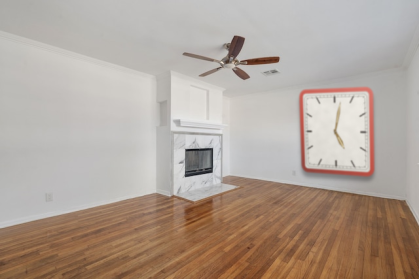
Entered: 5 h 02 min
